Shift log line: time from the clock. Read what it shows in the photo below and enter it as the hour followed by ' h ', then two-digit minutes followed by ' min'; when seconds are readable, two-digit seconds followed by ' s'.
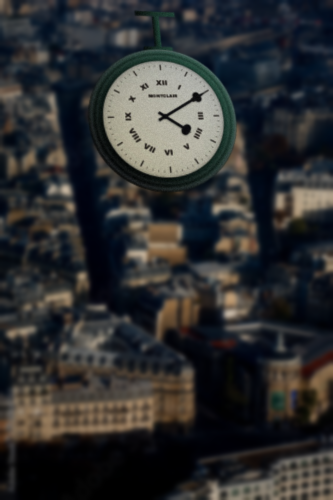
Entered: 4 h 10 min
